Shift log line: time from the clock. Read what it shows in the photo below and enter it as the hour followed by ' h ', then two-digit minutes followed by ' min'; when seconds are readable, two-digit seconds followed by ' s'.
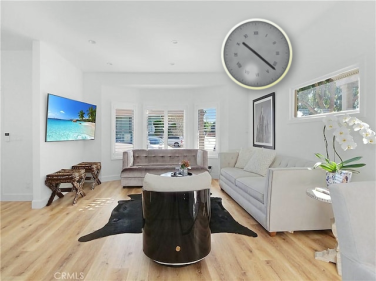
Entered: 10 h 22 min
